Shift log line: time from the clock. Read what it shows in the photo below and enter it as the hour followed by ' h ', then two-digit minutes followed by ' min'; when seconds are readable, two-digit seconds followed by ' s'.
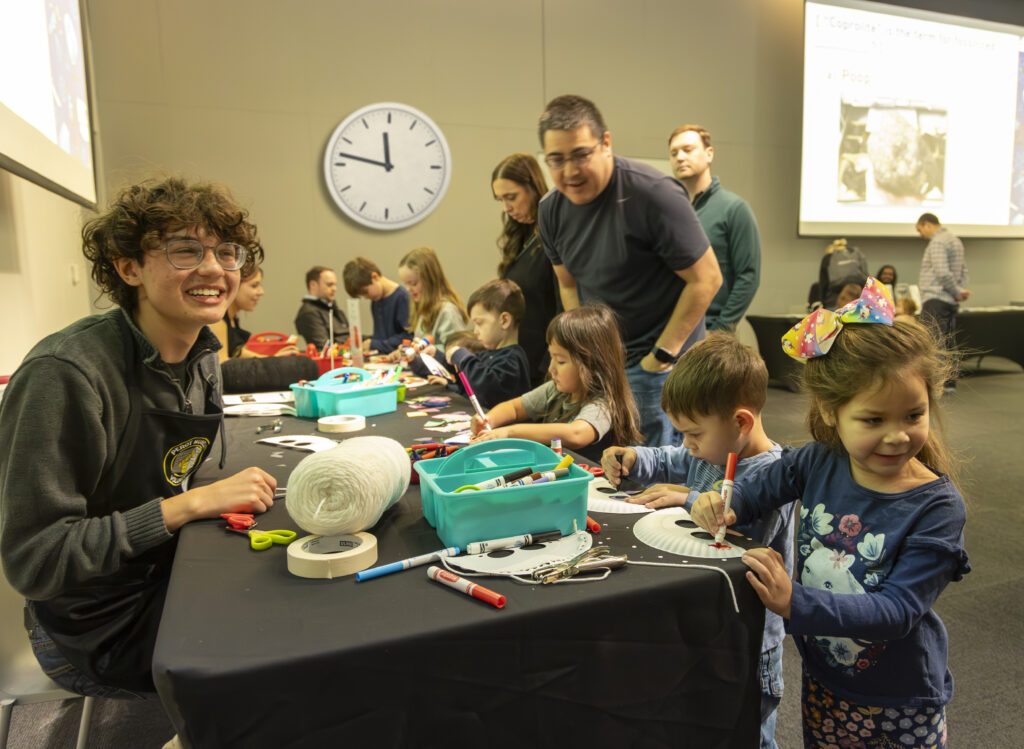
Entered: 11 h 47 min
